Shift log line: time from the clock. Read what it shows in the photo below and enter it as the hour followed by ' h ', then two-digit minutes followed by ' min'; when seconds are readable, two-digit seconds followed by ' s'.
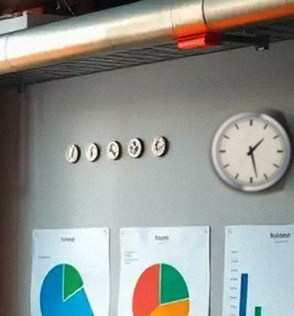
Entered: 1 h 28 min
